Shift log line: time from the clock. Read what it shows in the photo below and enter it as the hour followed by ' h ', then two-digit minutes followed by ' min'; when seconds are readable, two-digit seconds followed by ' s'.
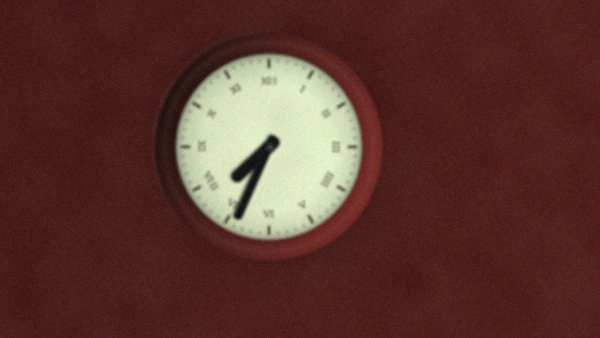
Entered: 7 h 34 min
